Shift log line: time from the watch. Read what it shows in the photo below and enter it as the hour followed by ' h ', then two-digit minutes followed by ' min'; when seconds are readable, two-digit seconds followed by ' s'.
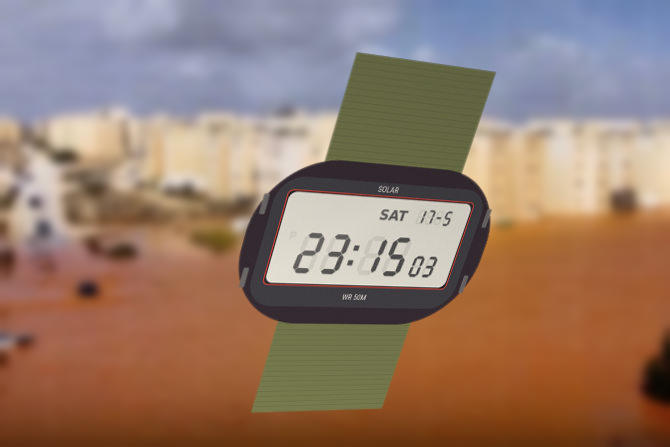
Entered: 23 h 15 min 03 s
